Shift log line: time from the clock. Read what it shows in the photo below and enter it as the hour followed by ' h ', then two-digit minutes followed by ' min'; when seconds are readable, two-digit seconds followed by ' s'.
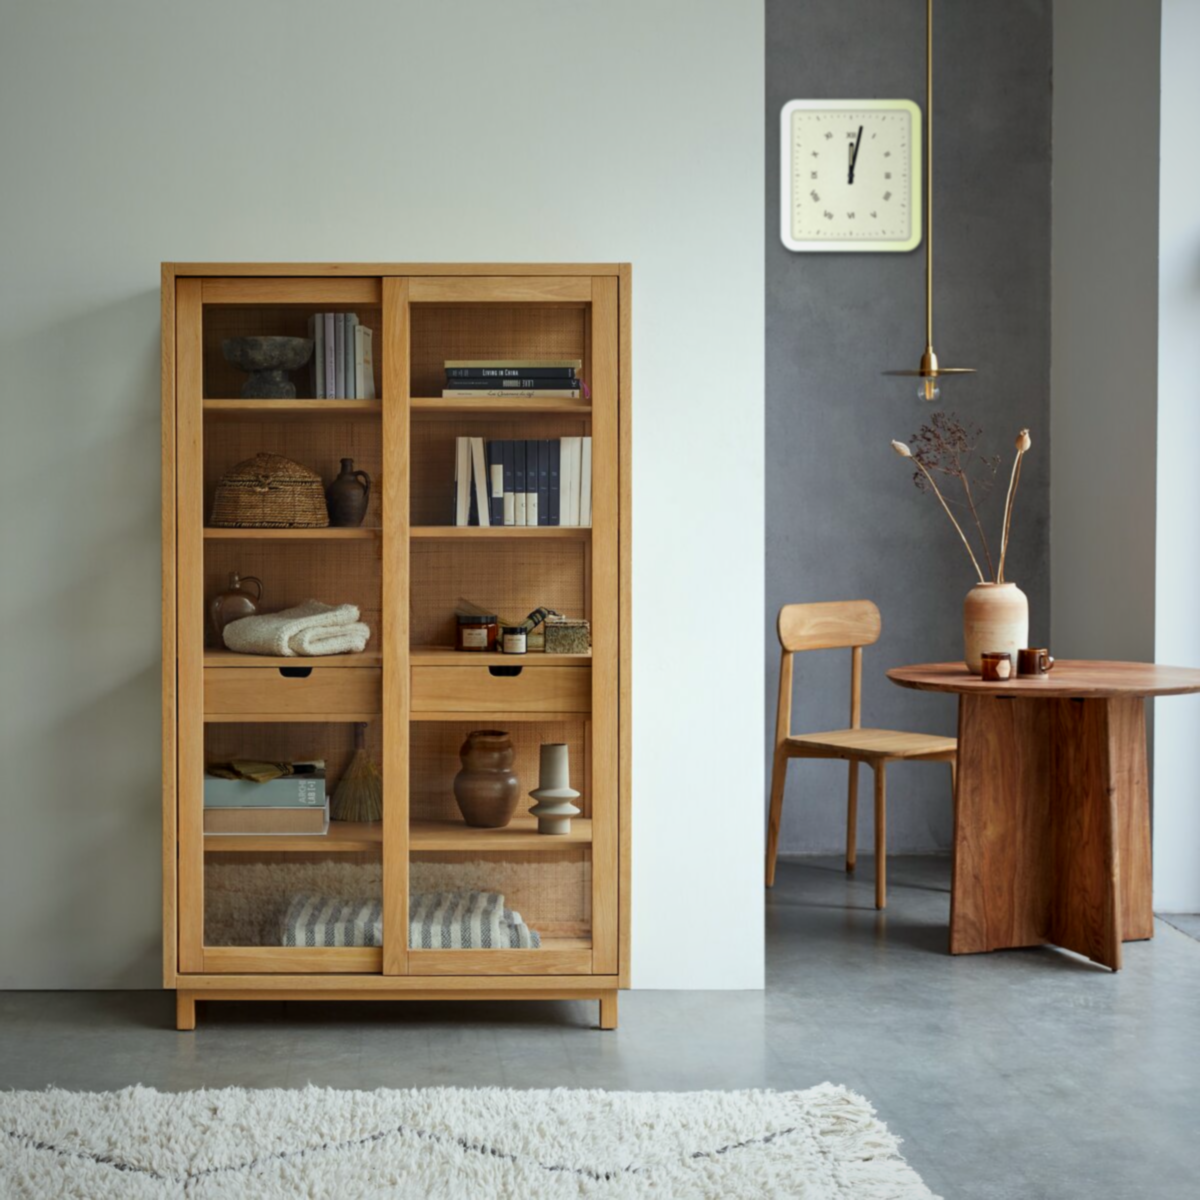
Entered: 12 h 02 min
